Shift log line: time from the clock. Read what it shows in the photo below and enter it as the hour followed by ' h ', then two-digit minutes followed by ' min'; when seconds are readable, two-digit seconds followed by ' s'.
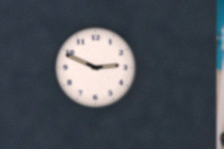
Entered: 2 h 49 min
